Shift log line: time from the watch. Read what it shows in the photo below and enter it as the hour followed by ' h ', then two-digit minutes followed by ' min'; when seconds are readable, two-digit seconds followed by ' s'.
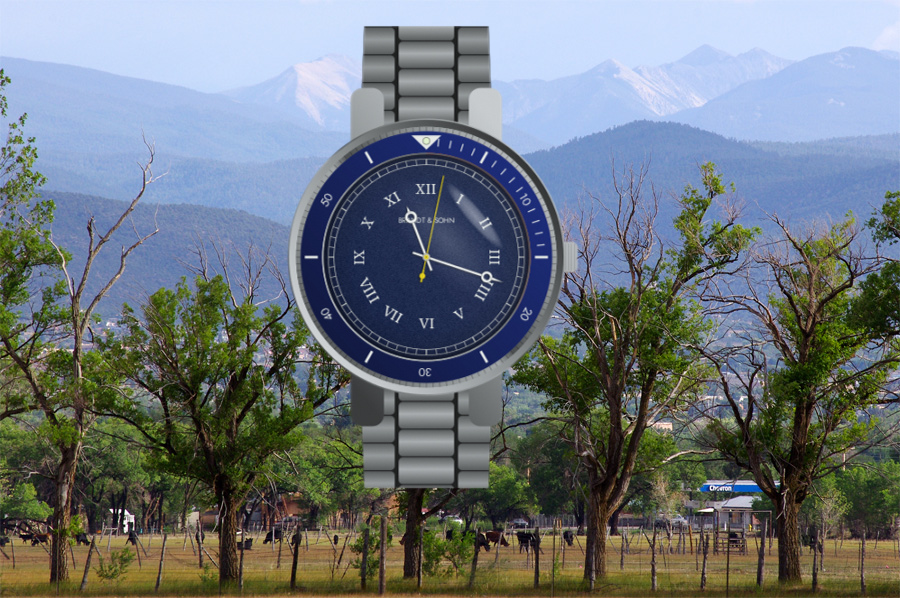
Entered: 11 h 18 min 02 s
